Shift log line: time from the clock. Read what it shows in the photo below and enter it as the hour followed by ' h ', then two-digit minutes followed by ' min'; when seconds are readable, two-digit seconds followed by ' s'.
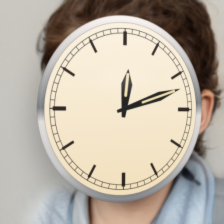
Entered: 12 h 12 min
